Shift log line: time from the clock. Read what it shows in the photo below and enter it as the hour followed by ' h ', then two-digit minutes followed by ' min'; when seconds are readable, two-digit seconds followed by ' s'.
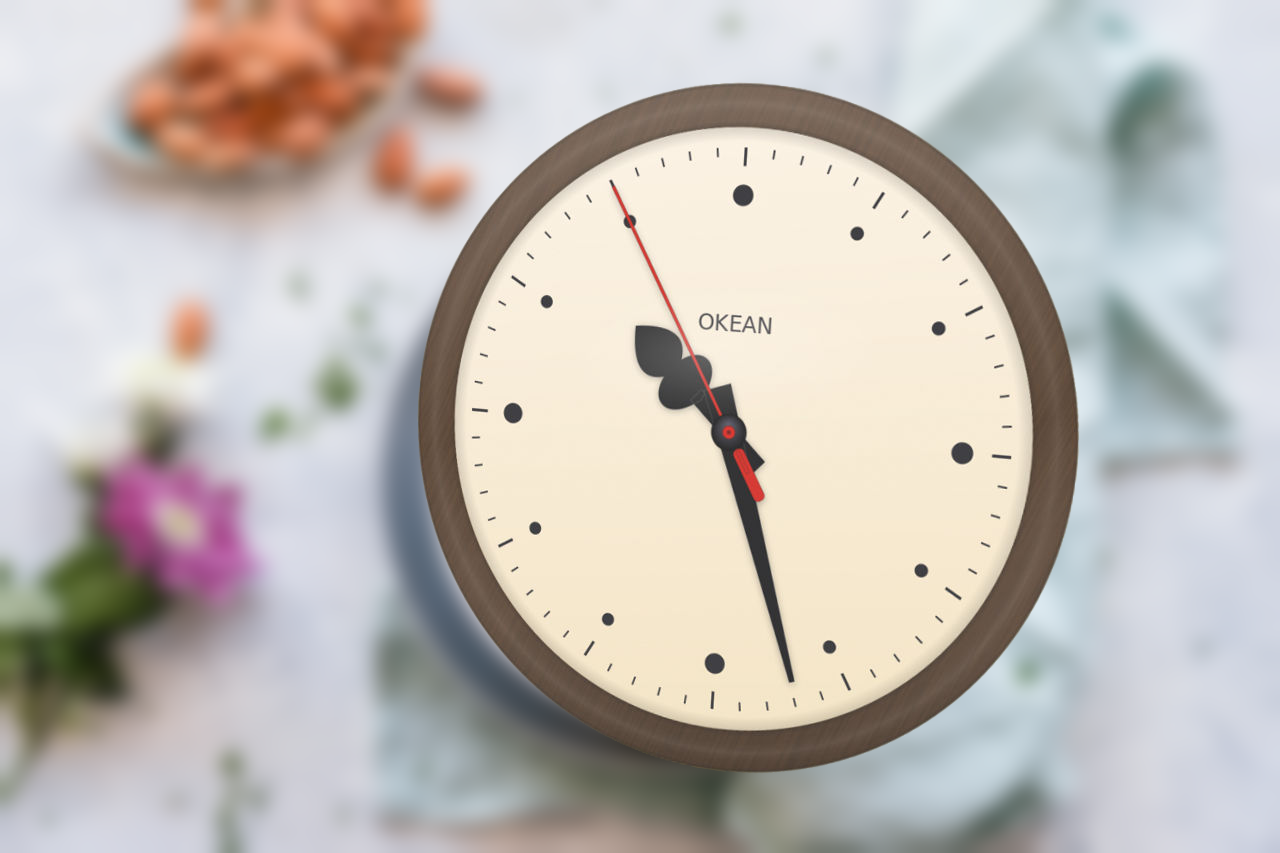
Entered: 10 h 26 min 55 s
